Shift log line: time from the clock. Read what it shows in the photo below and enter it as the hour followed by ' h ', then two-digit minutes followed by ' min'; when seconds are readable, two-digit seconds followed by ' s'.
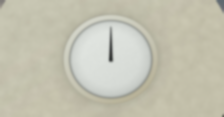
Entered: 12 h 00 min
